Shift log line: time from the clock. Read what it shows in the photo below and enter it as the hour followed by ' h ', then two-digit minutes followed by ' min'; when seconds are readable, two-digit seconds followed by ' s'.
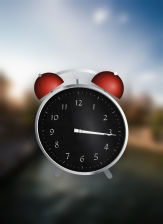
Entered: 3 h 16 min
